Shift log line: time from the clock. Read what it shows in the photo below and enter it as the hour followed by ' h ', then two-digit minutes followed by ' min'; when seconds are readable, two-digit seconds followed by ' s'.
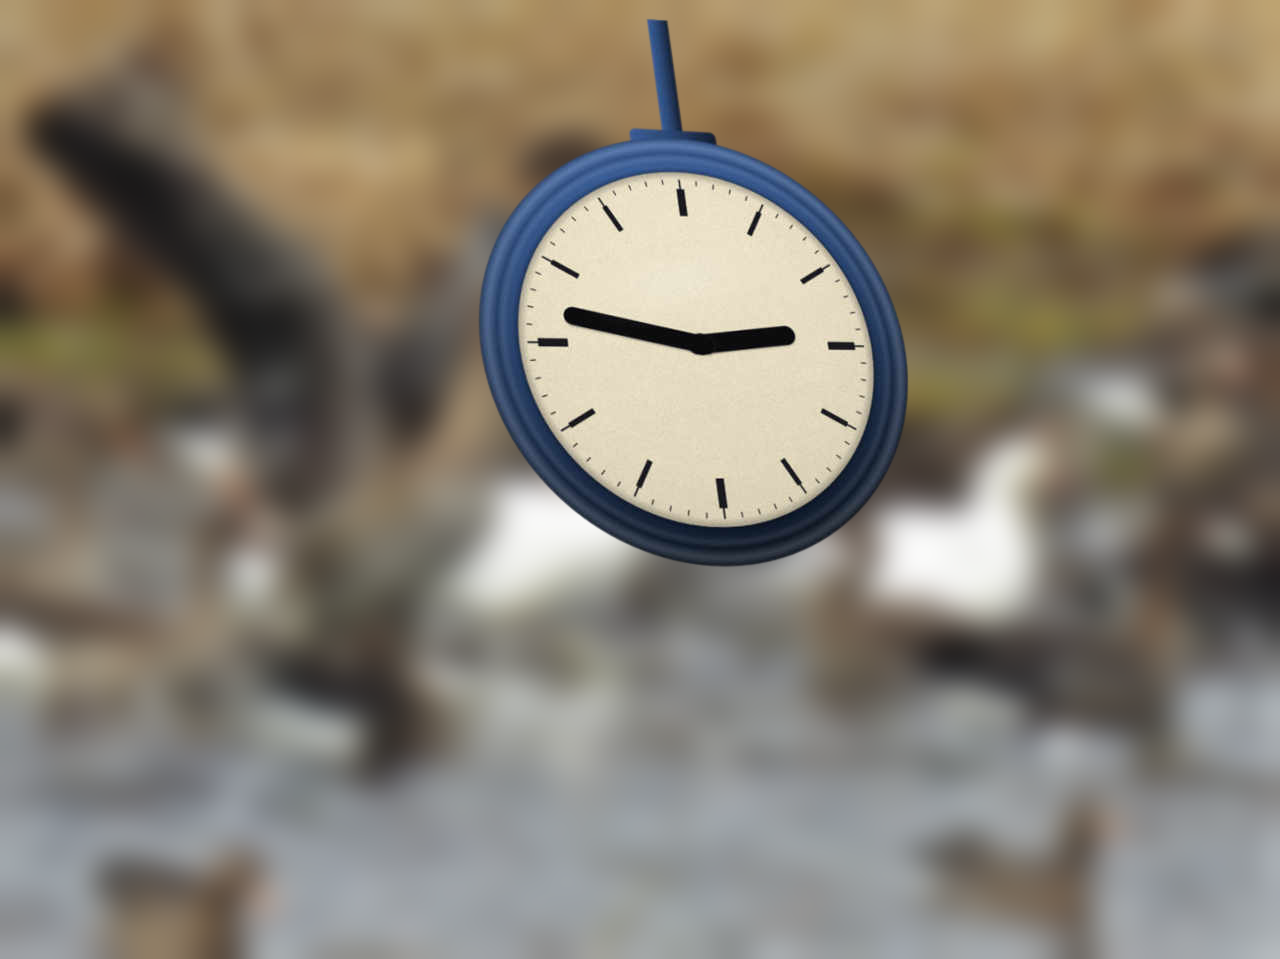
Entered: 2 h 47 min
